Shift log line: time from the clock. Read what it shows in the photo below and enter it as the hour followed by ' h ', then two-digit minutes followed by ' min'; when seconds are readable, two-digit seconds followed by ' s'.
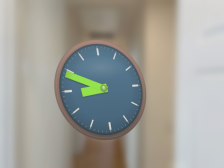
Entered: 8 h 49 min
